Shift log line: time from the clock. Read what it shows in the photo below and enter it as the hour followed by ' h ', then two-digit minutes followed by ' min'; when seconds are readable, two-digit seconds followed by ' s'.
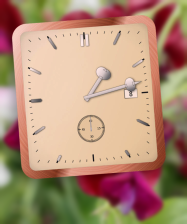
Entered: 1 h 13 min
